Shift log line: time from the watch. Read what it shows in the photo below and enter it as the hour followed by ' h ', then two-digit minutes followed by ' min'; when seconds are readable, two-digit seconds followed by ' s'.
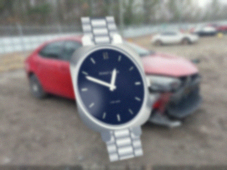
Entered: 12 h 49 min
